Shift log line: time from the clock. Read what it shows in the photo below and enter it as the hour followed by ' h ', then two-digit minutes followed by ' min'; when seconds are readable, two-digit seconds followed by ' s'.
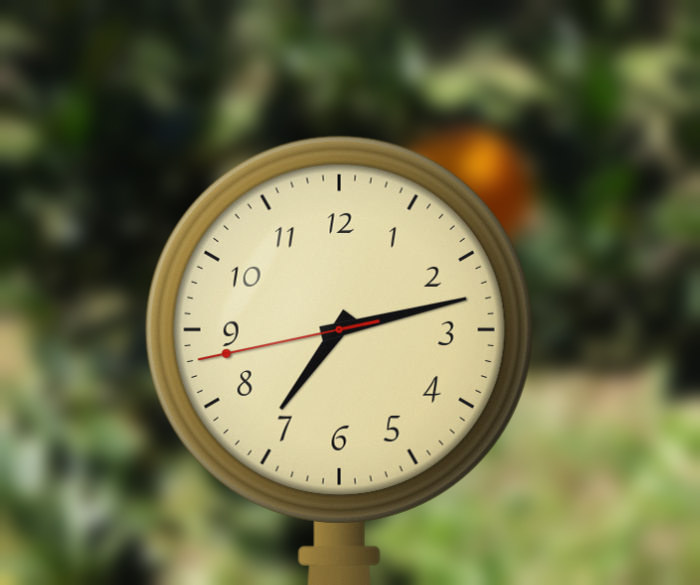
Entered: 7 h 12 min 43 s
